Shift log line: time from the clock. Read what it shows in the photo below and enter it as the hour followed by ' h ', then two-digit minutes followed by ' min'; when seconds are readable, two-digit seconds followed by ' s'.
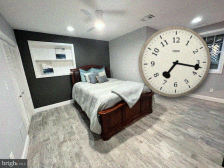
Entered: 7 h 17 min
